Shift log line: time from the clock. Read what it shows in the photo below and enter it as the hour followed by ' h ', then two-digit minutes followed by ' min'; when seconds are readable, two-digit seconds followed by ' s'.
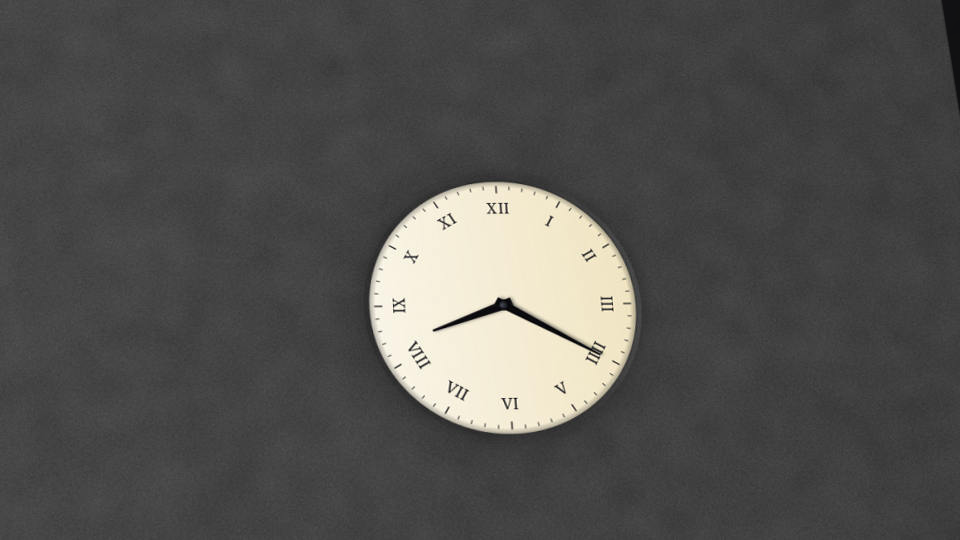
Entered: 8 h 20 min
